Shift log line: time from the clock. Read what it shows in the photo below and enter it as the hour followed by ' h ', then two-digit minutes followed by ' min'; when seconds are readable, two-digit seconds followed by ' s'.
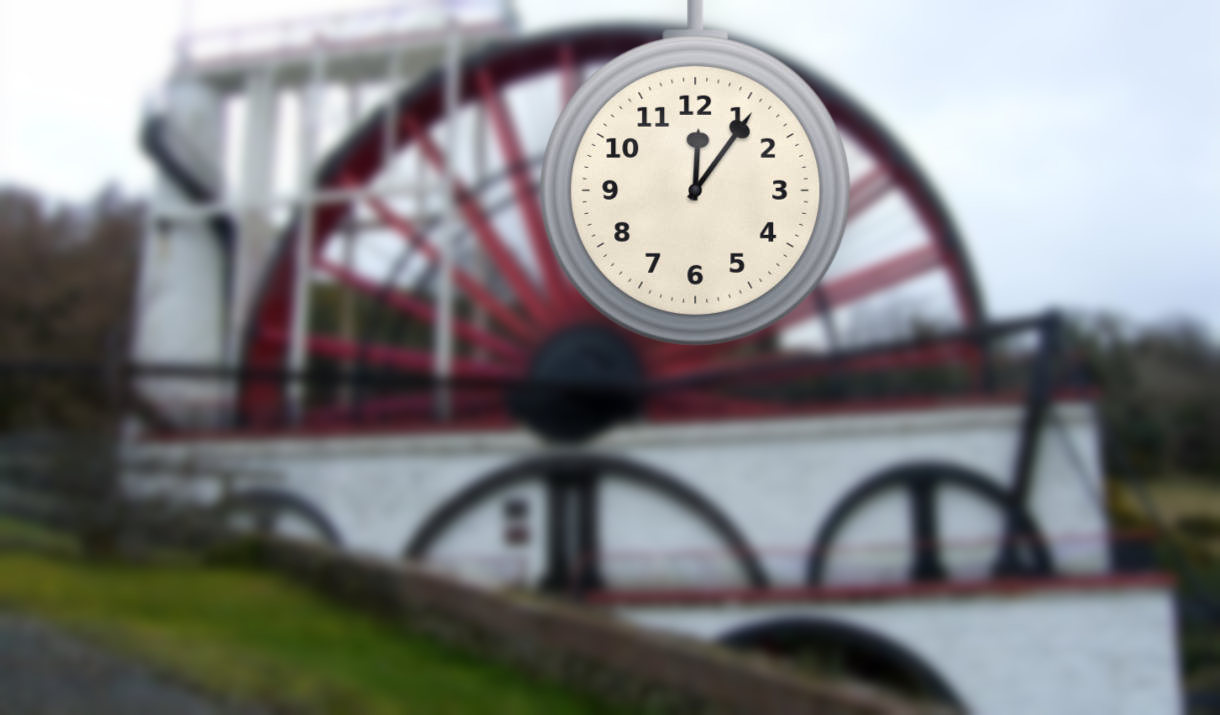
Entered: 12 h 06 min
